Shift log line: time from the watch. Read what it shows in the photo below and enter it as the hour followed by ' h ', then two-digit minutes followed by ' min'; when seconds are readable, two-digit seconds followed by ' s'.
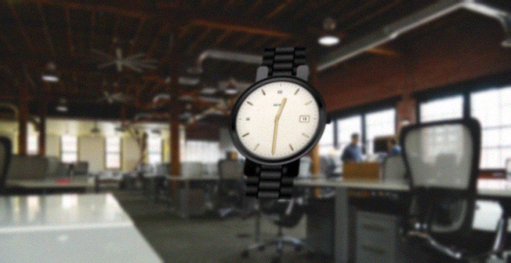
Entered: 12 h 30 min
